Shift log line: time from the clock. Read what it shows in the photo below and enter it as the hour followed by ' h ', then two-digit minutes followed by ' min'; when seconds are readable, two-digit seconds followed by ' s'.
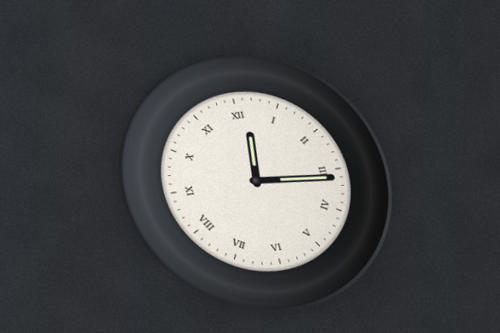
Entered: 12 h 16 min
